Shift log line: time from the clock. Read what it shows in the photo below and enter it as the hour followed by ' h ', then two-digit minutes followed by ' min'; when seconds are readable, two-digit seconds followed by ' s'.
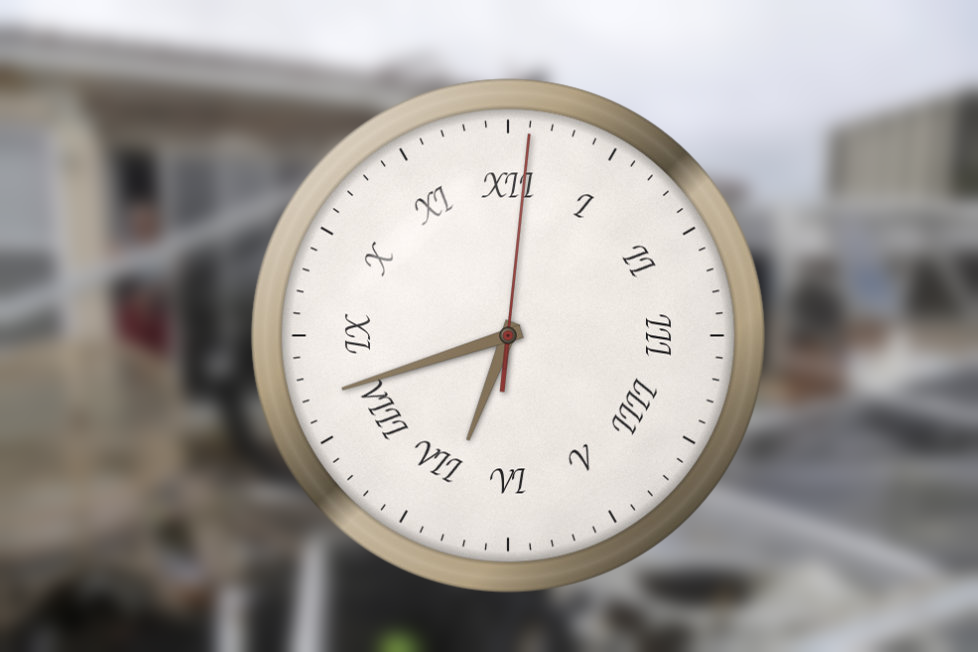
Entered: 6 h 42 min 01 s
